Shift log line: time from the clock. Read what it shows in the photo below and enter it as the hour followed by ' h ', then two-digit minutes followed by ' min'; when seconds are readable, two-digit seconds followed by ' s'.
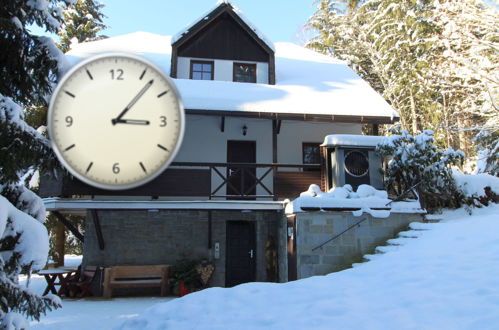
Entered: 3 h 07 min
